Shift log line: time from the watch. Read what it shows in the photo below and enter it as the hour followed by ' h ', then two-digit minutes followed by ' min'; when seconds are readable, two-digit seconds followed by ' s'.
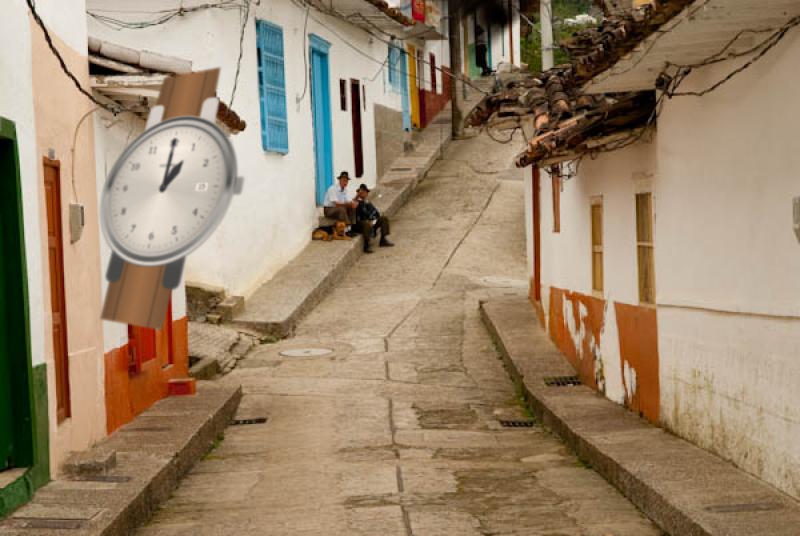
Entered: 1 h 00 min
